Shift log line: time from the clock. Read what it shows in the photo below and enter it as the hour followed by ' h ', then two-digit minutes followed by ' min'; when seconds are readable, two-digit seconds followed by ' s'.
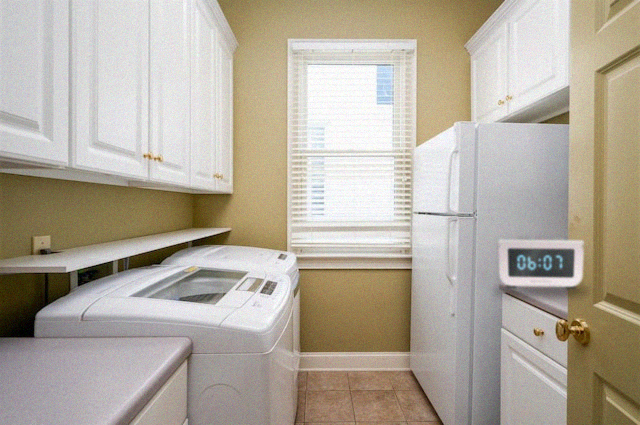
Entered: 6 h 07 min
